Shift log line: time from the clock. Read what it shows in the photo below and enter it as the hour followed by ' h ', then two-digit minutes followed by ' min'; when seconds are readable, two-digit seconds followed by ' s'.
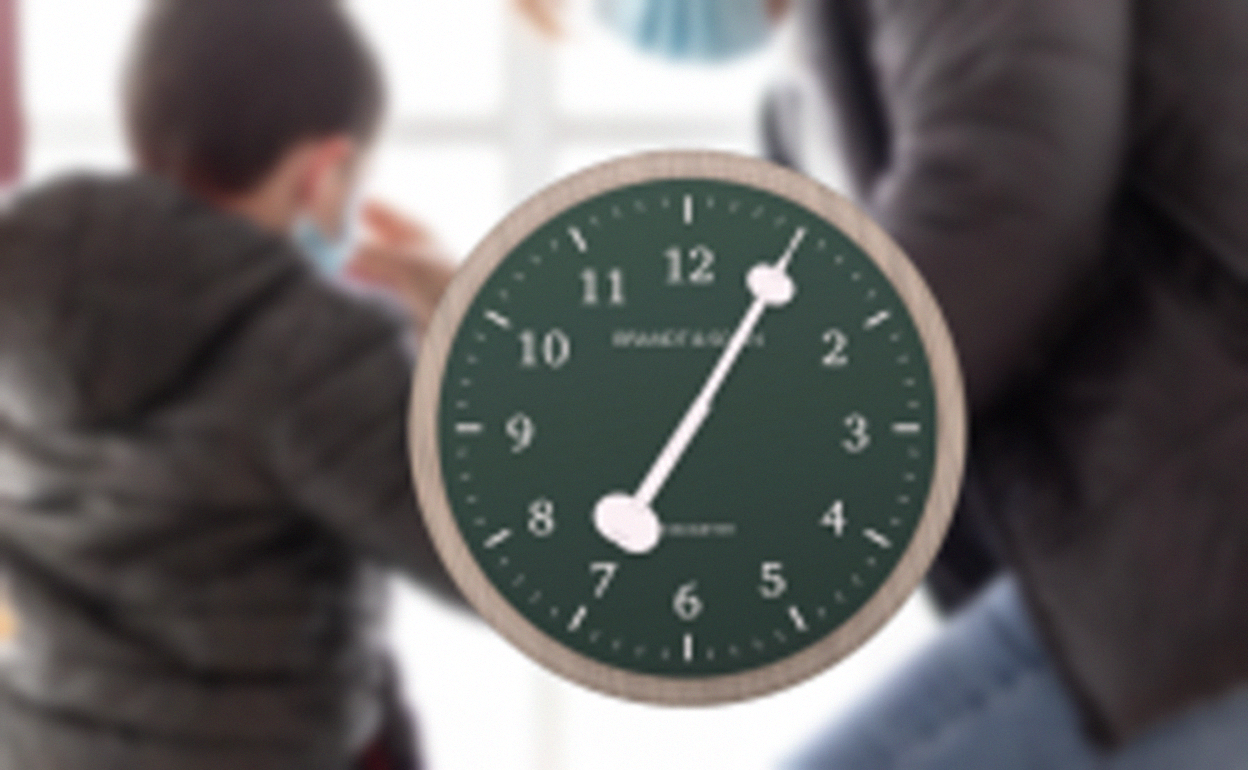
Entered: 7 h 05 min
